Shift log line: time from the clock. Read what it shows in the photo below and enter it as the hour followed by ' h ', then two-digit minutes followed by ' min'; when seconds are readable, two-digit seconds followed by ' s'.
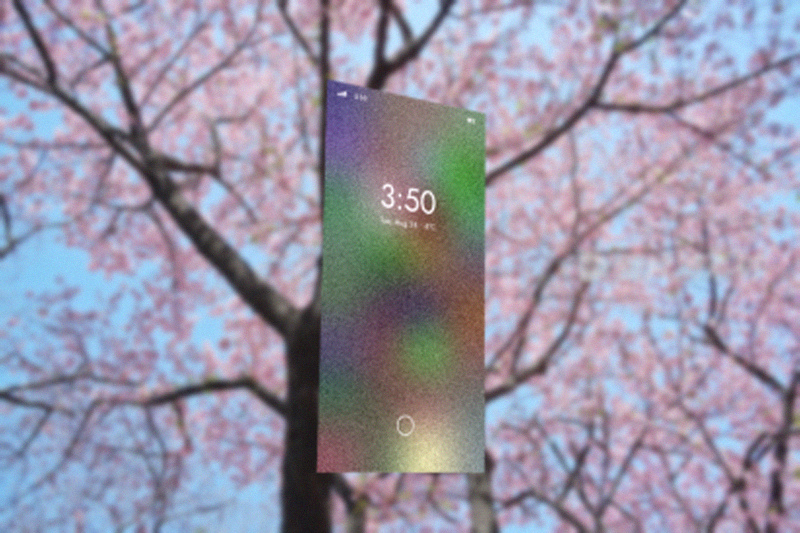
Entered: 3 h 50 min
